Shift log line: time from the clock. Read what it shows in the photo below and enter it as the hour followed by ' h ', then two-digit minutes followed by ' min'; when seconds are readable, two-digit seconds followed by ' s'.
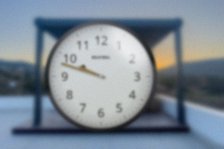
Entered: 9 h 48 min
